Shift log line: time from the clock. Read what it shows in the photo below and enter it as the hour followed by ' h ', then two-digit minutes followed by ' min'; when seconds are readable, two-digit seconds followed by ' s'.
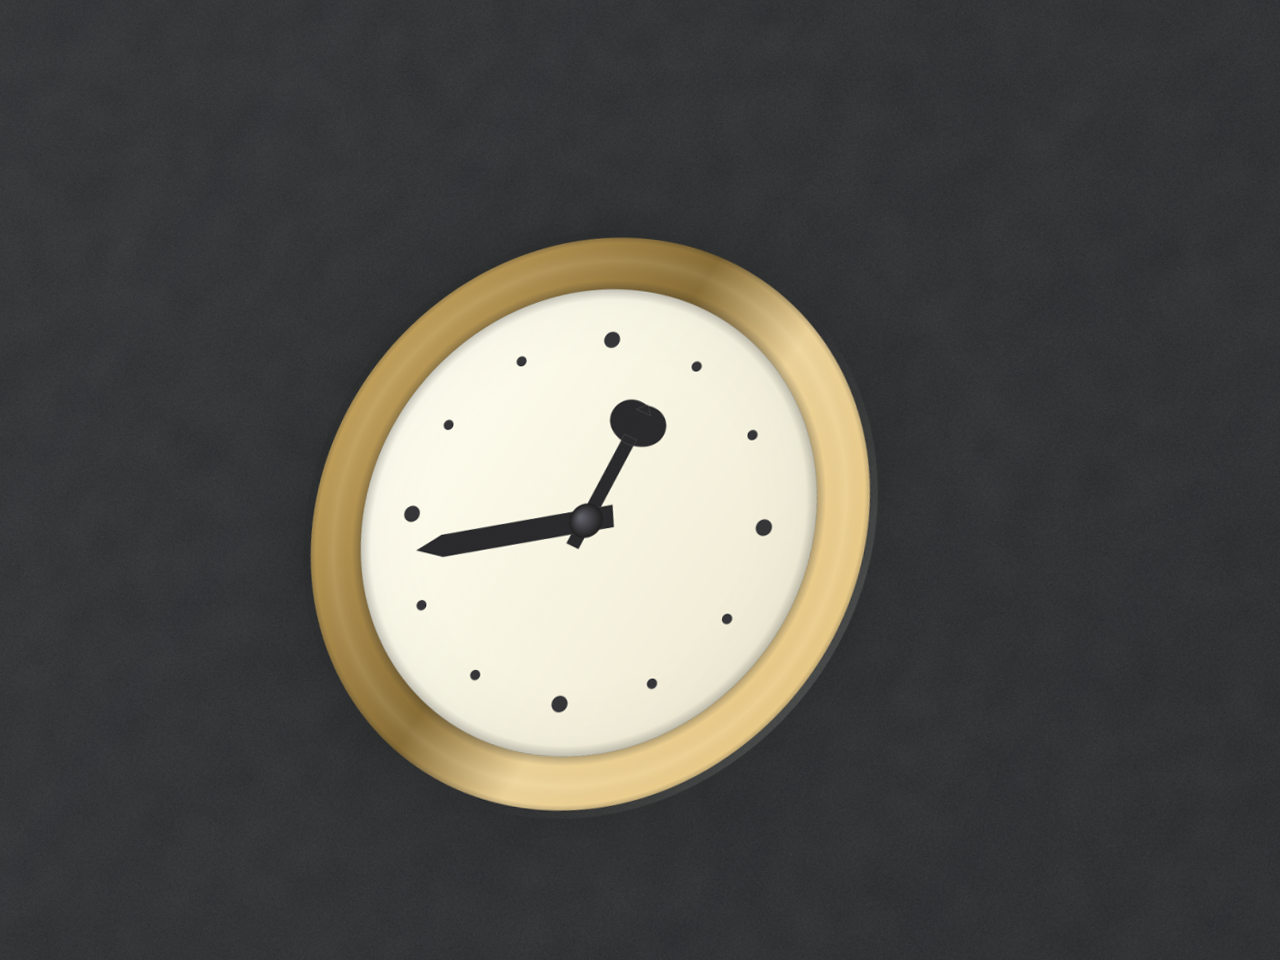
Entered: 12 h 43 min
